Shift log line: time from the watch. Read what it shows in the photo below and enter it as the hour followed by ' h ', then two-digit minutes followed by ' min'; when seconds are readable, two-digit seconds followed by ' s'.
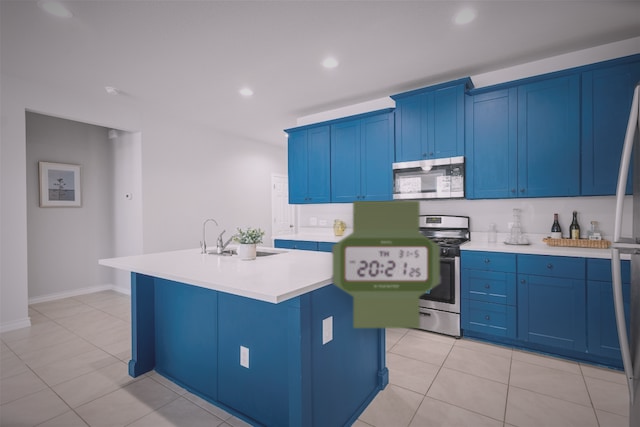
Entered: 20 h 21 min
